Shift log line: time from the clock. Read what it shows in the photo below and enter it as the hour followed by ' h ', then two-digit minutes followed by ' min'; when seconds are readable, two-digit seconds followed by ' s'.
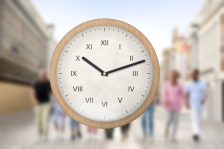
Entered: 10 h 12 min
